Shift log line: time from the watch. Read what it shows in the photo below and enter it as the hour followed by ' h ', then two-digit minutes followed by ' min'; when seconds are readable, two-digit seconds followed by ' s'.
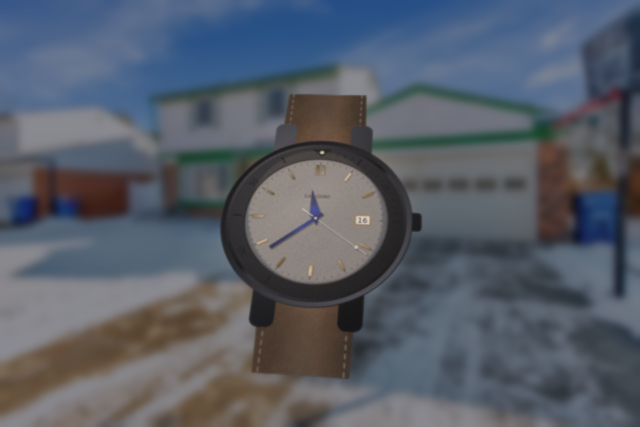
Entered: 11 h 38 min 21 s
